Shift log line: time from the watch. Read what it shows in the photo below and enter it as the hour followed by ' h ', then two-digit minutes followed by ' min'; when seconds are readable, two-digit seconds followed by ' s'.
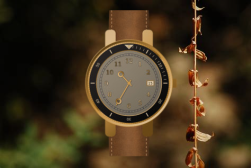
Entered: 10 h 35 min
